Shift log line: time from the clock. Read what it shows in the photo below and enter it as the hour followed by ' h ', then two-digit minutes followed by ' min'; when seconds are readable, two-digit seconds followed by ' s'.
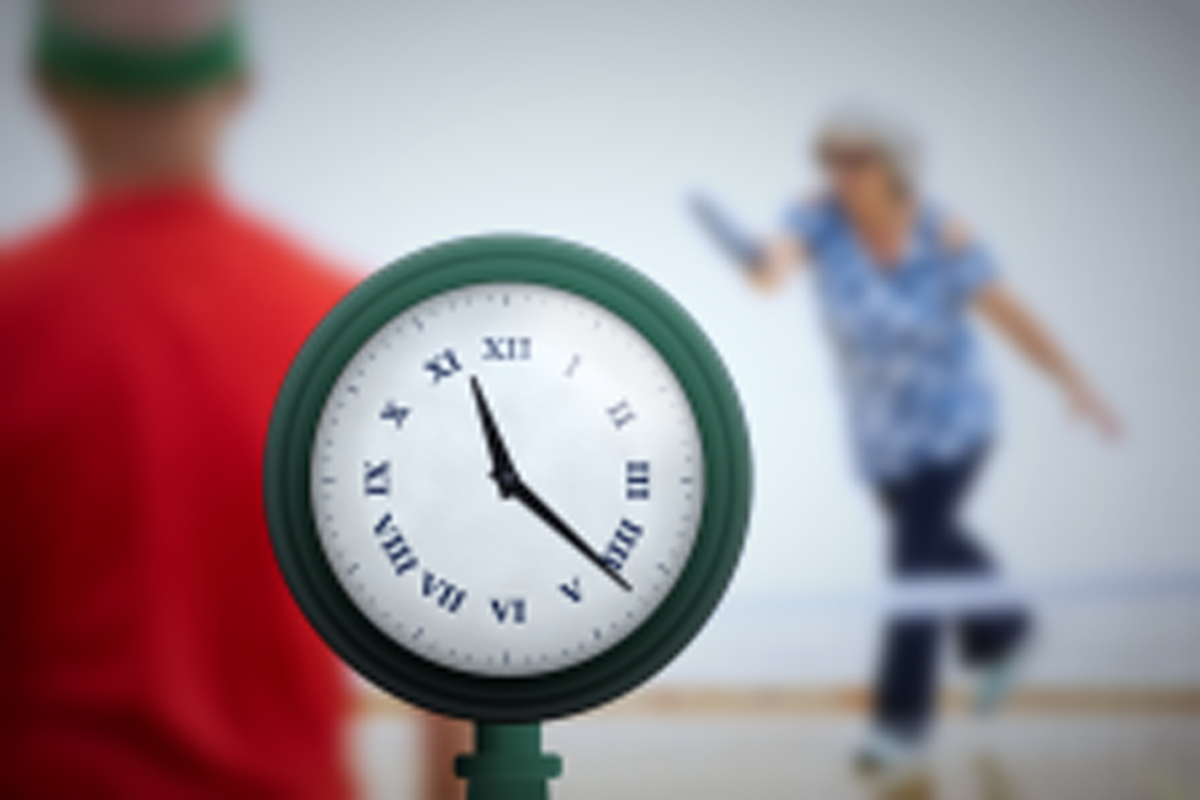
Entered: 11 h 22 min
